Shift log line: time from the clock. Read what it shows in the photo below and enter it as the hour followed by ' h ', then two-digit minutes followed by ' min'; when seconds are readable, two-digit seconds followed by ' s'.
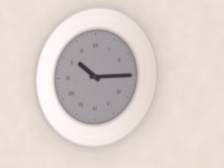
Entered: 10 h 15 min
